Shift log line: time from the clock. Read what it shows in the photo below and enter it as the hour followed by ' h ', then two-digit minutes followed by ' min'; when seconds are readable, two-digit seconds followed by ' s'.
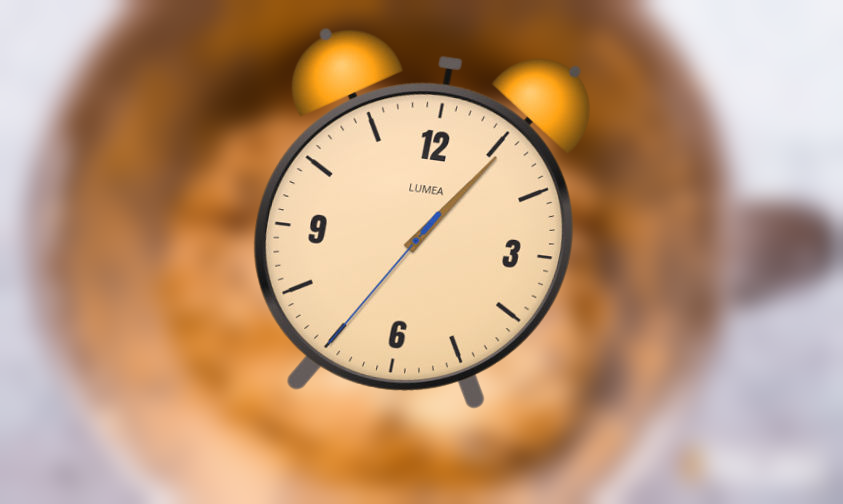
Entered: 1 h 05 min 35 s
